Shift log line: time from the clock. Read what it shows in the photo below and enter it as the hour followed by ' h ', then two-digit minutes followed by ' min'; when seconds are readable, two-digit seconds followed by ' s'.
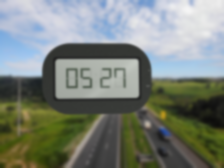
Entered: 5 h 27 min
